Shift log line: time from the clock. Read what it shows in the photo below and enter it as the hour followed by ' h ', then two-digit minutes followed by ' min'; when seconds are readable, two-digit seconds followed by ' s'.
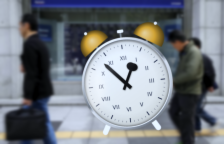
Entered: 12 h 53 min
